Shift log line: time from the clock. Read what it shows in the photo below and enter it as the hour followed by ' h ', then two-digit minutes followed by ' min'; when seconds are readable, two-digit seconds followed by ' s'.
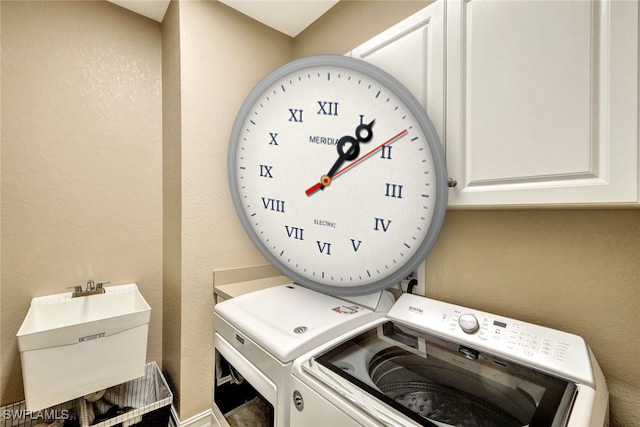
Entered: 1 h 06 min 09 s
